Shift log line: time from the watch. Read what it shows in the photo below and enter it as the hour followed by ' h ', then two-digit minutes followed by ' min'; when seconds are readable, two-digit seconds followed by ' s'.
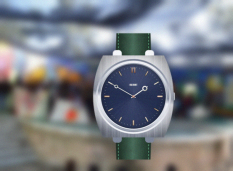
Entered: 1 h 50 min
